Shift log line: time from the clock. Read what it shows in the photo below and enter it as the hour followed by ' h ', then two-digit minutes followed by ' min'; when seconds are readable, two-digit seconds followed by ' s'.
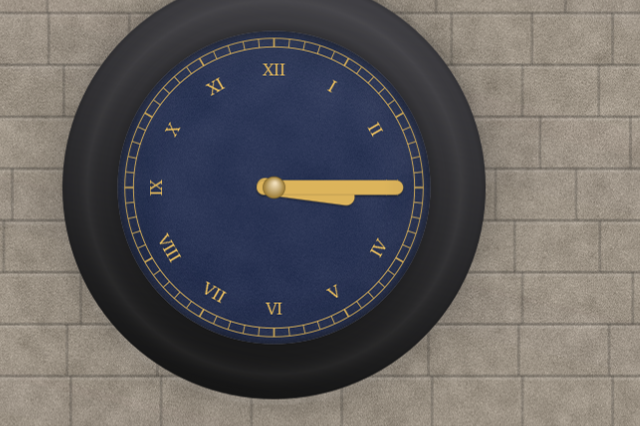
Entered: 3 h 15 min
